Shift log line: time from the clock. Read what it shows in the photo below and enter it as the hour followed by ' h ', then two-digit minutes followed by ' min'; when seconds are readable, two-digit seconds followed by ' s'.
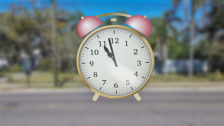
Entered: 10 h 58 min
